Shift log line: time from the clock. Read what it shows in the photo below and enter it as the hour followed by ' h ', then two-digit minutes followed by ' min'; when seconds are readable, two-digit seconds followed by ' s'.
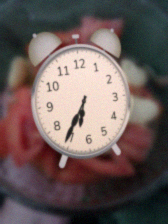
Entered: 6 h 36 min
